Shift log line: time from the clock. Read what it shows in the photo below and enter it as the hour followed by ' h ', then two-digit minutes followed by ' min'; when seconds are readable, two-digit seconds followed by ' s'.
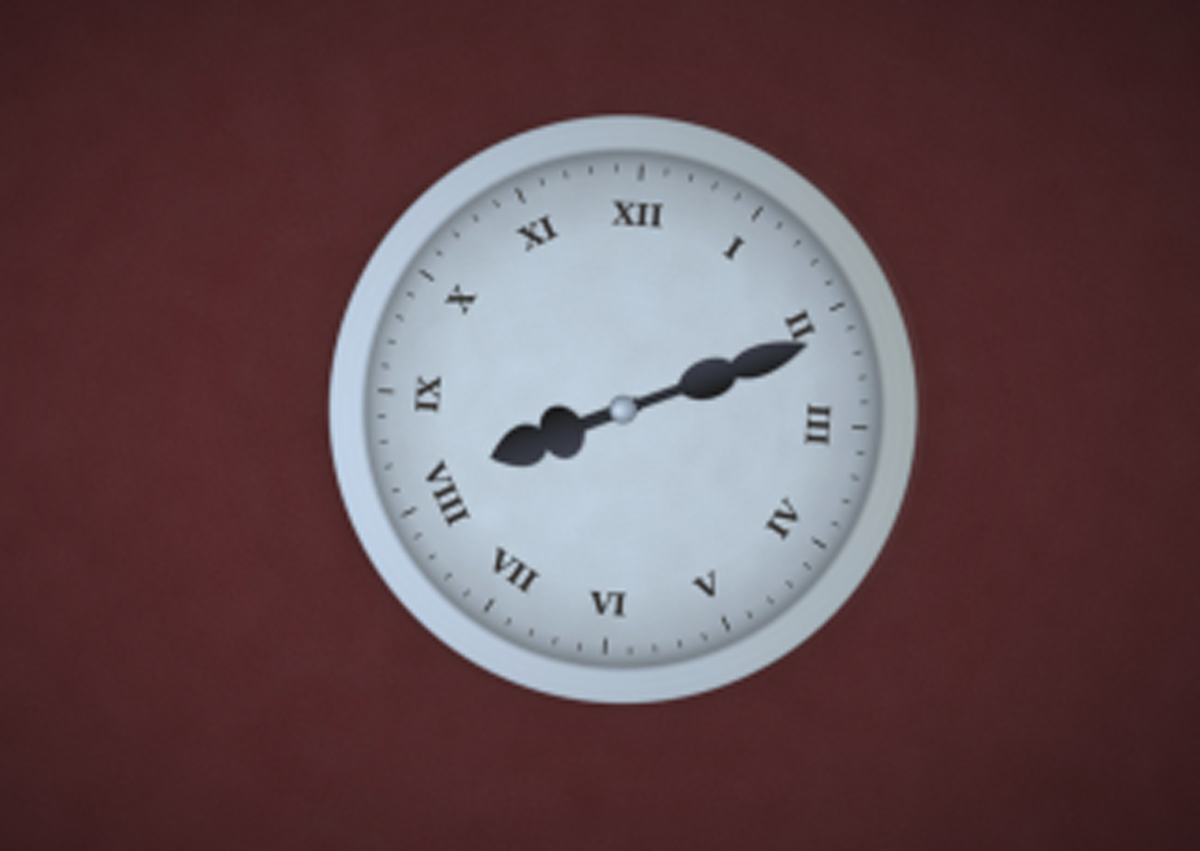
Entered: 8 h 11 min
